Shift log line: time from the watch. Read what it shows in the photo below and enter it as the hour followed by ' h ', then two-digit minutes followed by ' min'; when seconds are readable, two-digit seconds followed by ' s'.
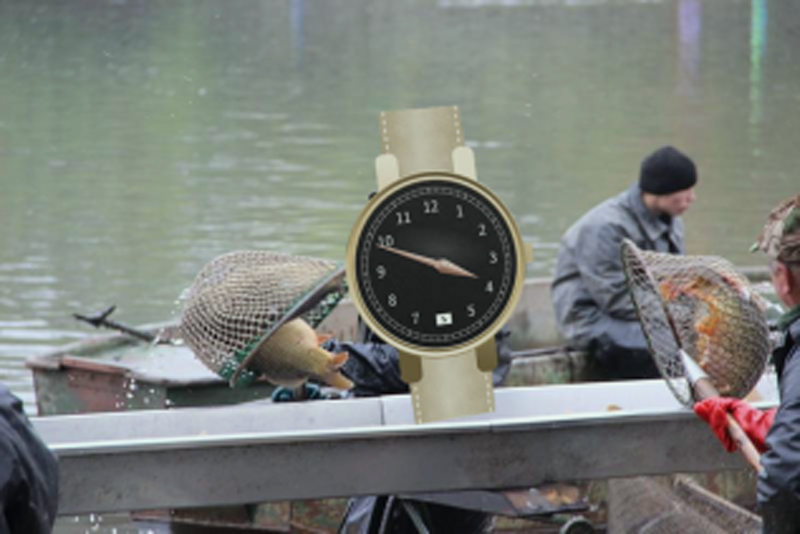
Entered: 3 h 49 min
